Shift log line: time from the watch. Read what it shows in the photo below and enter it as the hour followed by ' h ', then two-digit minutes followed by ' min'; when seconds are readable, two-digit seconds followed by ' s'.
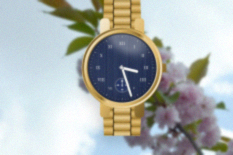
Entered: 3 h 27 min
